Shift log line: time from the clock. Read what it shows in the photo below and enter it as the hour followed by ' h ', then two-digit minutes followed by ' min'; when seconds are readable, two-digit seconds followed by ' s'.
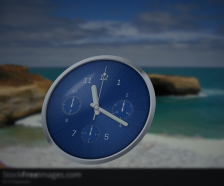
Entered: 11 h 19 min
